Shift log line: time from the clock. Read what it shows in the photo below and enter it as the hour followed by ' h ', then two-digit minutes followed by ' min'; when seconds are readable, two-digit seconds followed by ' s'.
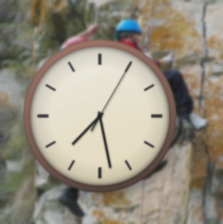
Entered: 7 h 28 min 05 s
